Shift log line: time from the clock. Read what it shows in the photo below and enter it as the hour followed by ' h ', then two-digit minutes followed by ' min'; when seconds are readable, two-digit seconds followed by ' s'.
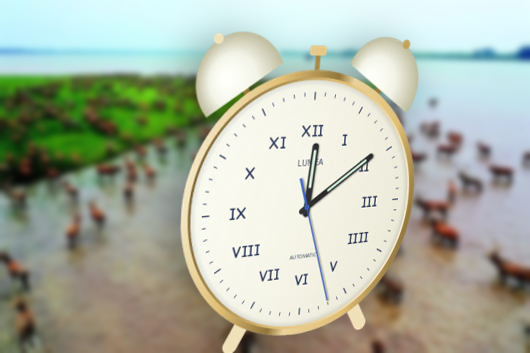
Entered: 12 h 09 min 27 s
